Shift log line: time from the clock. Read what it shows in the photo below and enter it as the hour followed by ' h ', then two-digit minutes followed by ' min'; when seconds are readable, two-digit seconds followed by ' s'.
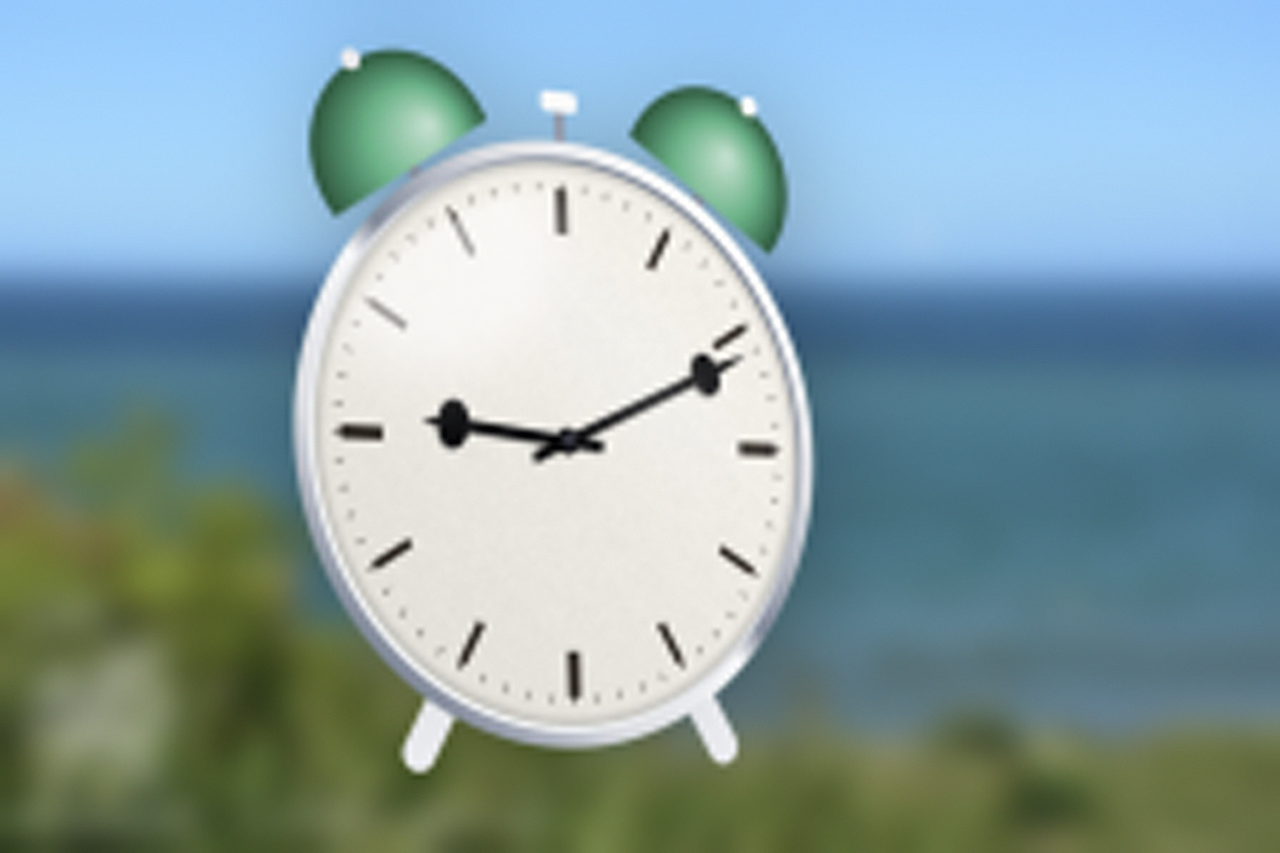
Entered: 9 h 11 min
